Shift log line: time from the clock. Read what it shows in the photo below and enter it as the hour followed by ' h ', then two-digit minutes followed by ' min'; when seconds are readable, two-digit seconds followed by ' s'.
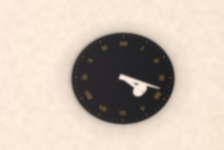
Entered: 4 h 18 min
